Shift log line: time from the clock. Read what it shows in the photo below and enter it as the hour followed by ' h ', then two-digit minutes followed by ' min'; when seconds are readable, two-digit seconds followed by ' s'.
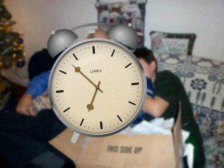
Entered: 6 h 53 min
